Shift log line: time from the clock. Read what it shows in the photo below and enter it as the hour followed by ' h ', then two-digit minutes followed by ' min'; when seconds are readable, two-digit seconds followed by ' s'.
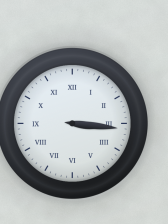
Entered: 3 h 16 min
